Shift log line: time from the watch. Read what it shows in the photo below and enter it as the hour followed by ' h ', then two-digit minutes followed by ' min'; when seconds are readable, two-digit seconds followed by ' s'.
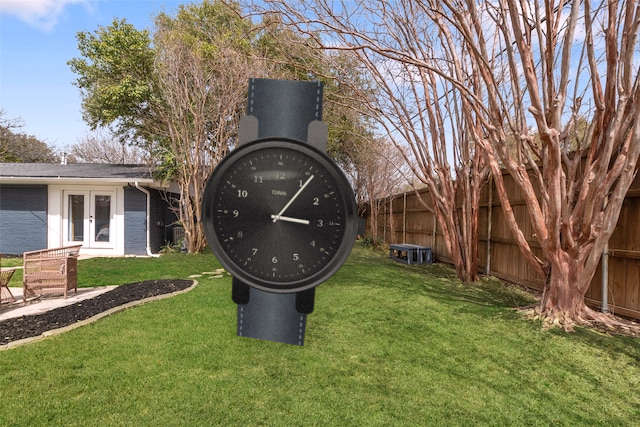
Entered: 3 h 06 min
